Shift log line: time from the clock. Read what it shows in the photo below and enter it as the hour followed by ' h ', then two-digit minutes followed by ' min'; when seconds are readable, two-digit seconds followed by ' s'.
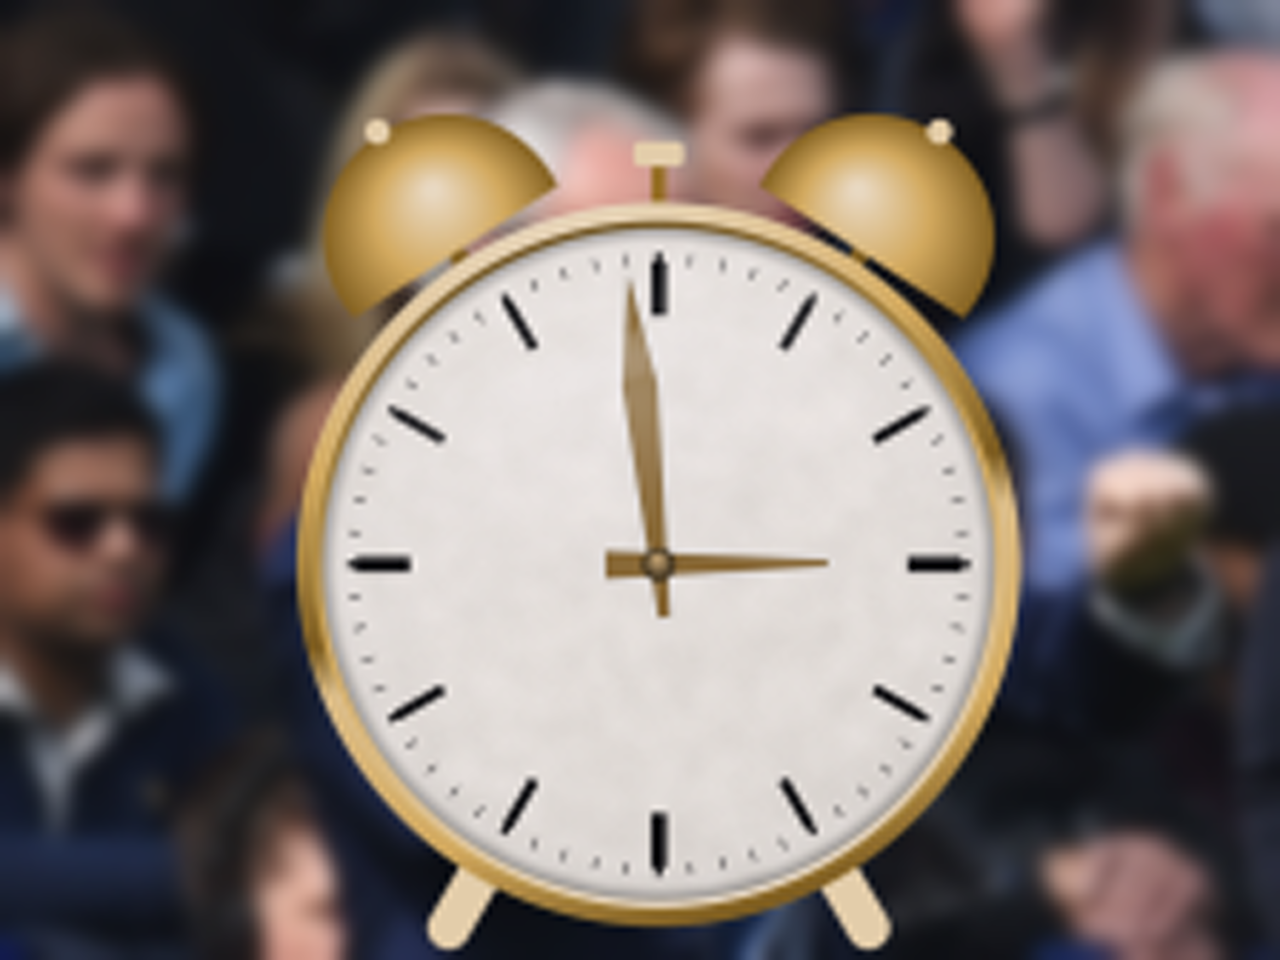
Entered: 2 h 59 min
